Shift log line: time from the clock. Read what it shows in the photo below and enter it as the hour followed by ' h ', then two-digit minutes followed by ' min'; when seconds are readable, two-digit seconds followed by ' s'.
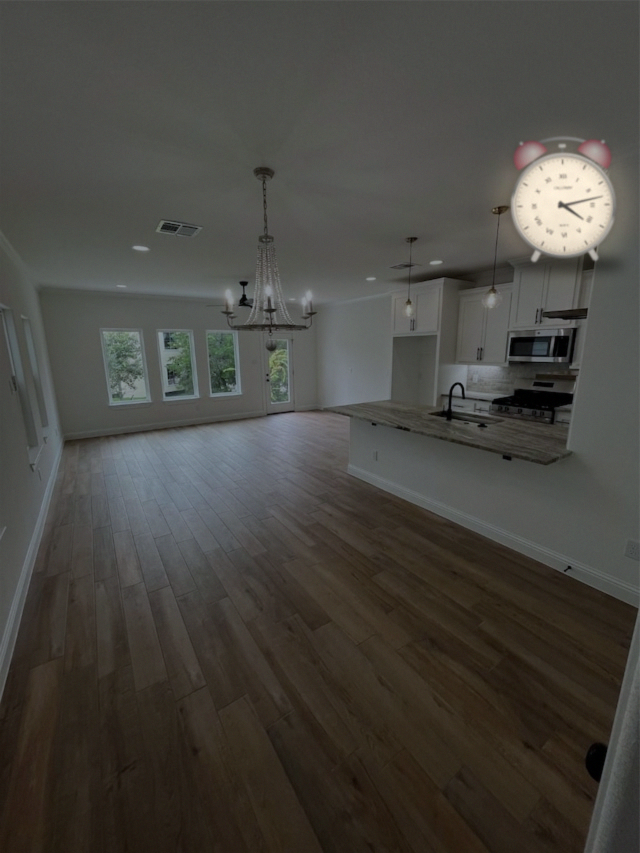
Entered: 4 h 13 min
